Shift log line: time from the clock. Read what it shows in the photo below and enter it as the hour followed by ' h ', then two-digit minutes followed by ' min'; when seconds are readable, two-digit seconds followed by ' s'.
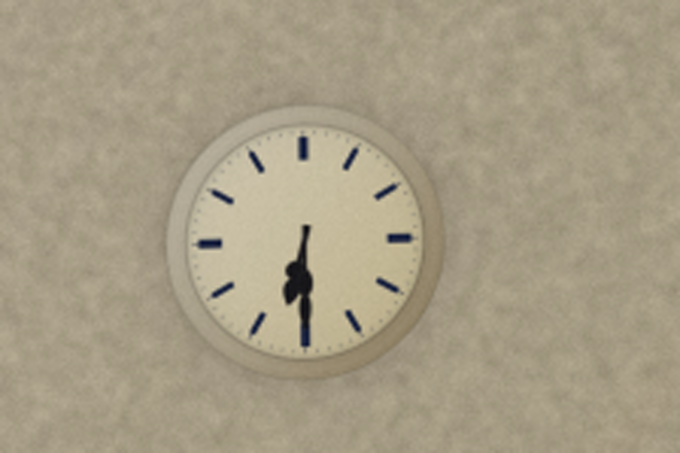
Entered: 6 h 30 min
